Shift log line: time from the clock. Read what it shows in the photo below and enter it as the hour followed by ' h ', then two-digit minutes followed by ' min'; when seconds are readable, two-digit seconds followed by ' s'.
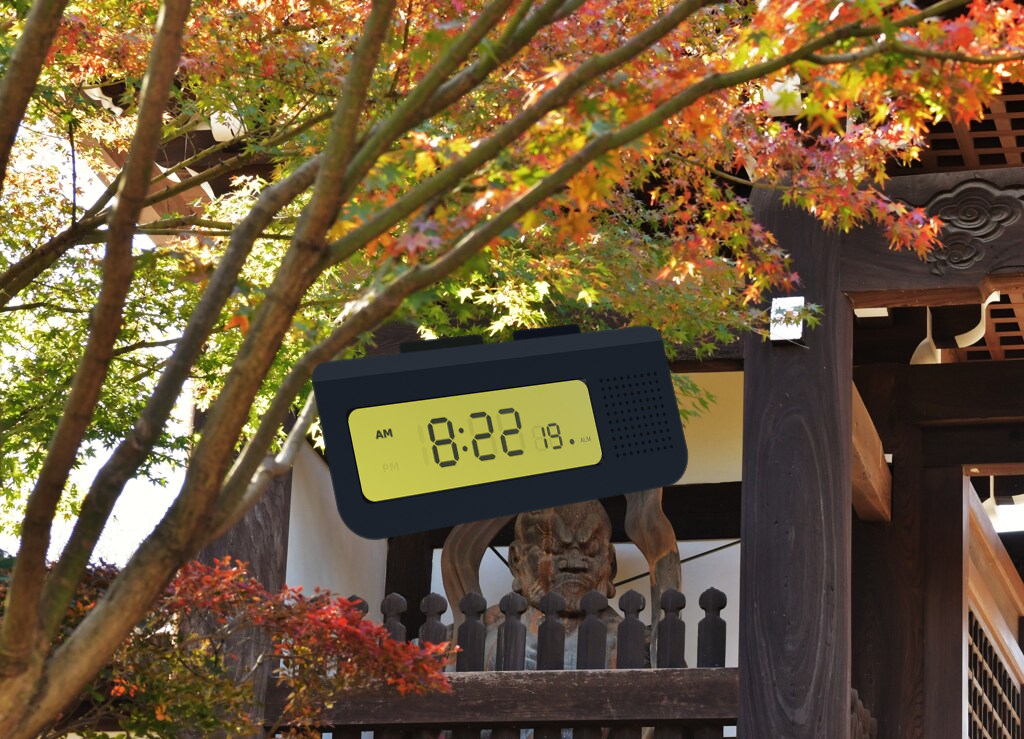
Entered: 8 h 22 min 19 s
